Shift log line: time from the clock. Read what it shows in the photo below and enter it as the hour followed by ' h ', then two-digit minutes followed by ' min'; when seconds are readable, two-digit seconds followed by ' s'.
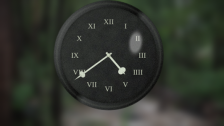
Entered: 4 h 39 min
